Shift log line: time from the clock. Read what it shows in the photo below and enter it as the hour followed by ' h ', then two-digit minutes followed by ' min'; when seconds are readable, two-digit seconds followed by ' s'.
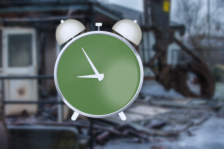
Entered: 8 h 55 min
